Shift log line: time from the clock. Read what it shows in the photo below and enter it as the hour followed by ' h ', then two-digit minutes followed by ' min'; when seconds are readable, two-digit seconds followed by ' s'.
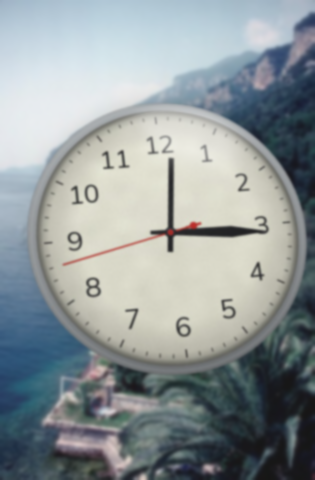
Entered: 12 h 15 min 43 s
